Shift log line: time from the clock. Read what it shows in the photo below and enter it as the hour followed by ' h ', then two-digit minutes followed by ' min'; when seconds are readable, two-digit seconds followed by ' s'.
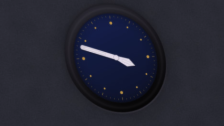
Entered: 3 h 48 min
